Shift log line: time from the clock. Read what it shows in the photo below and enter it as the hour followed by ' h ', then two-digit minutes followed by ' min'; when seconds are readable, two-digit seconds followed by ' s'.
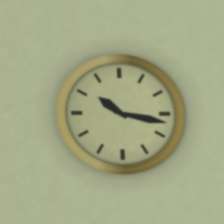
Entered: 10 h 17 min
